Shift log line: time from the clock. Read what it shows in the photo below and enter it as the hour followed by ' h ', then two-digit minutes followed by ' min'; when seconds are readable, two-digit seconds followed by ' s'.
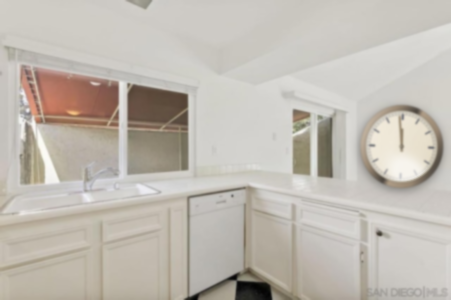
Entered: 11 h 59 min
